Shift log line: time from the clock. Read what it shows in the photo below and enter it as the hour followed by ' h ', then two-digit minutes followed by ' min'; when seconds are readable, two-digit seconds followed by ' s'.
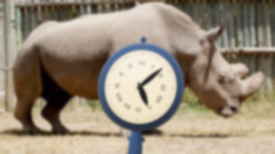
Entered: 5 h 08 min
